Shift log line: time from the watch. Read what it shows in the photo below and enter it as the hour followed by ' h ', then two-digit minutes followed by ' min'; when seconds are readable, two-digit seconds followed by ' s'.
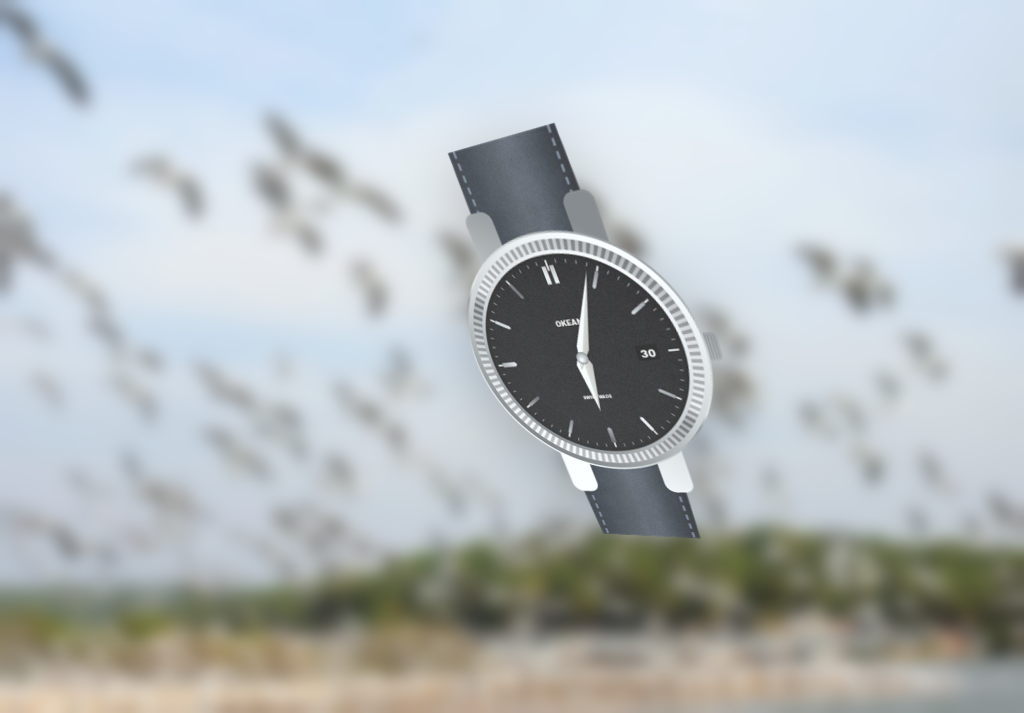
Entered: 6 h 04 min
